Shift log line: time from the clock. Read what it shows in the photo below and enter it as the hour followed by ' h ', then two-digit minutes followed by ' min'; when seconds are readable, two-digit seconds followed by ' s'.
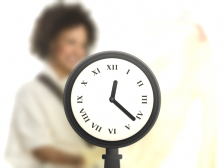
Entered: 12 h 22 min
